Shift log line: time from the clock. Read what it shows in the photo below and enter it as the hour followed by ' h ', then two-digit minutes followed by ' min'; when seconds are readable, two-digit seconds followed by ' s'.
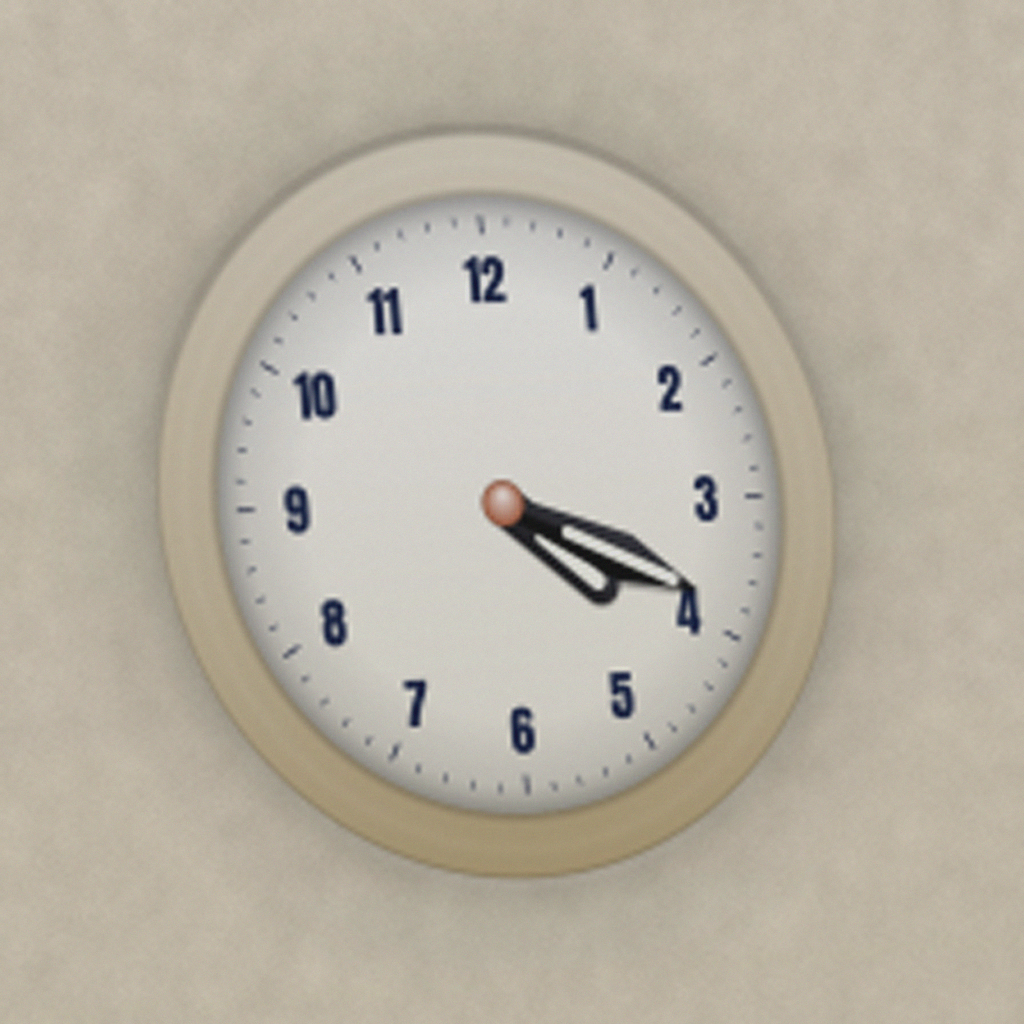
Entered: 4 h 19 min
